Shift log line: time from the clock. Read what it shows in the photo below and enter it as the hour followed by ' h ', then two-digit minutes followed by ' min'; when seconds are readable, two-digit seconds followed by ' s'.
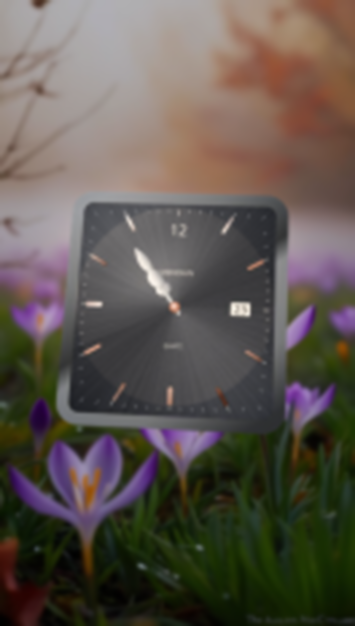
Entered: 10 h 54 min
